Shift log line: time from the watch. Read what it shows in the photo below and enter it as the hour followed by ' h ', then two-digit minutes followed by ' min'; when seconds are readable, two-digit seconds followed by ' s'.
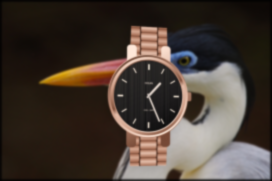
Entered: 1 h 26 min
